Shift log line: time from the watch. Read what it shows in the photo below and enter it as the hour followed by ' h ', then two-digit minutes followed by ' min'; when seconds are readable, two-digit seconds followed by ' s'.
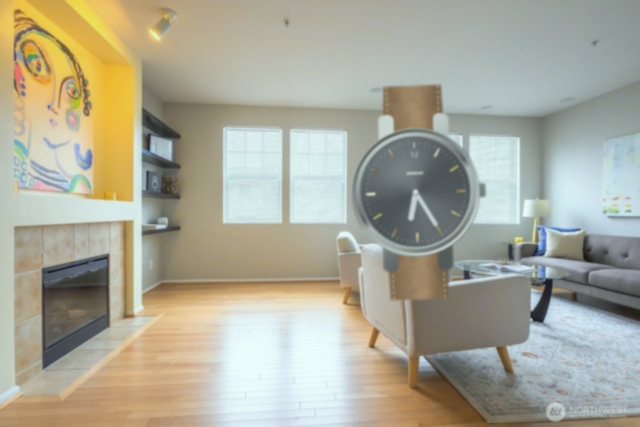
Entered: 6 h 25 min
